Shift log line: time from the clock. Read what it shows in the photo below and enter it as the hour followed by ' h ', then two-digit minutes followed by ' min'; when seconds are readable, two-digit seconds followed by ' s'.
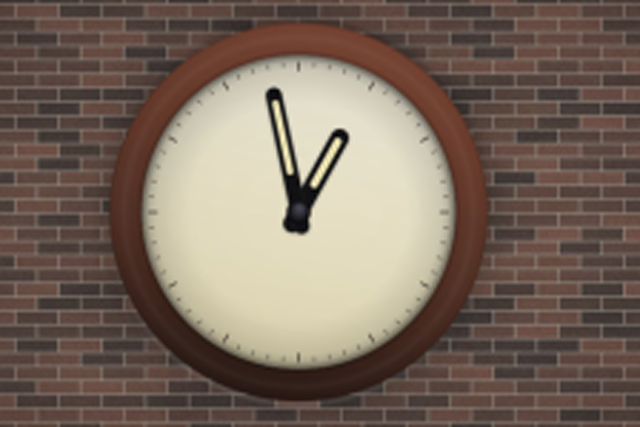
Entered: 12 h 58 min
